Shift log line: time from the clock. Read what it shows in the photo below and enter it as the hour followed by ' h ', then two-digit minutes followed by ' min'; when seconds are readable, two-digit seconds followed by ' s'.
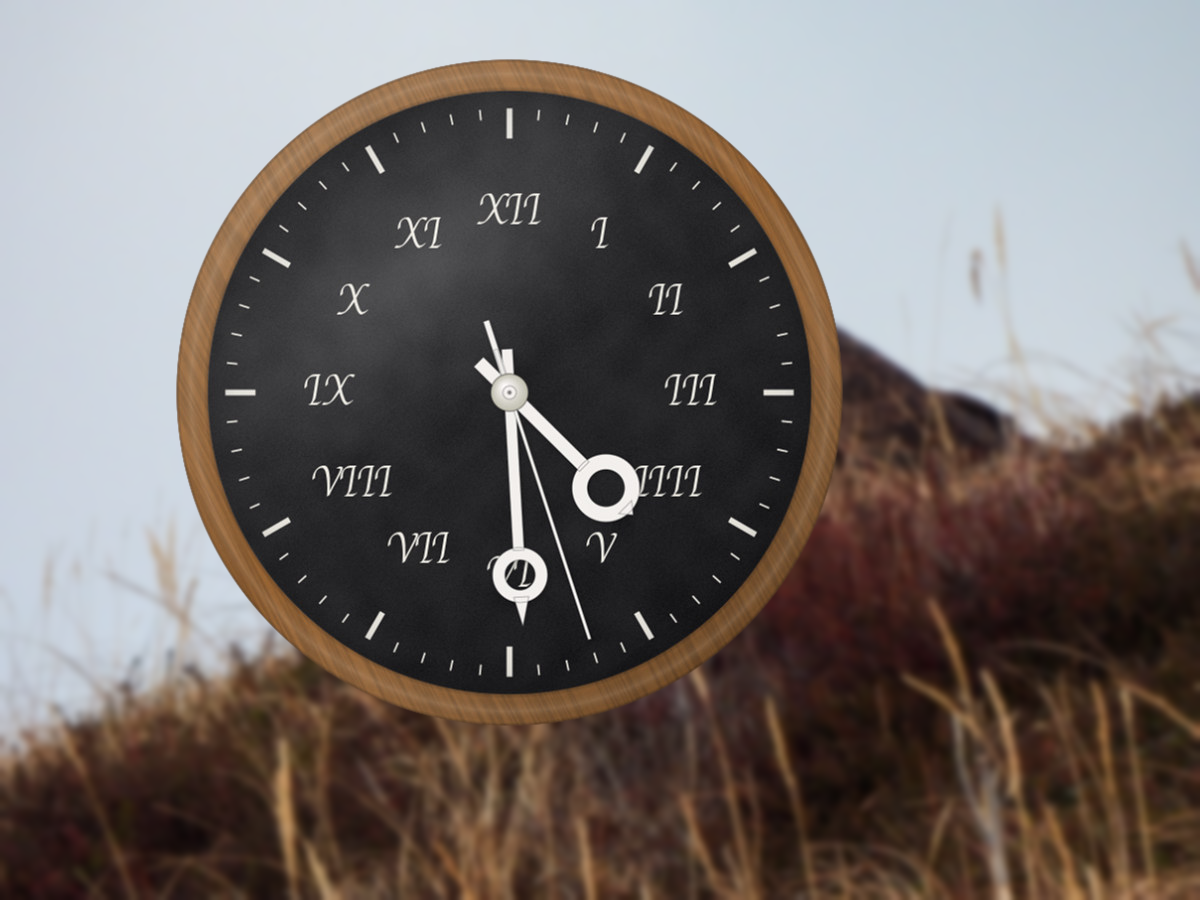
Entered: 4 h 29 min 27 s
